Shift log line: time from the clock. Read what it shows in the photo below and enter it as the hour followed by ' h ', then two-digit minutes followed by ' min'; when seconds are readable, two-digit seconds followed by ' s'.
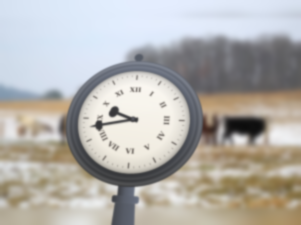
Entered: 9 h 43 min
